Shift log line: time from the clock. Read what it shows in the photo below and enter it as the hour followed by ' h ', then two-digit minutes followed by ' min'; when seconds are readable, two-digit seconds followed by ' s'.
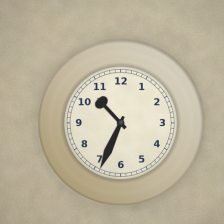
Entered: 10 h 34 min
